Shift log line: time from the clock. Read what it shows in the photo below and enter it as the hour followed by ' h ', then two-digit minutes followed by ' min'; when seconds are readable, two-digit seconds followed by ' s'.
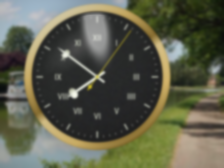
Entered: 7 h 51 min 06 s
